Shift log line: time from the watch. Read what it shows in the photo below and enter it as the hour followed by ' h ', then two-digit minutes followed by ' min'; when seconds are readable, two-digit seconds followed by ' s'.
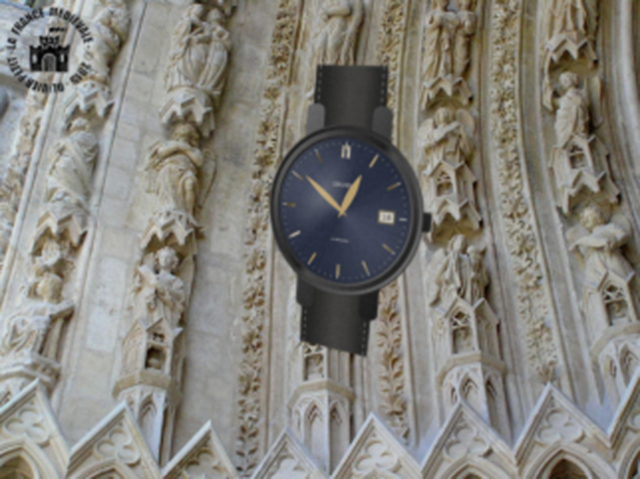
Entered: 12 h 51 min
